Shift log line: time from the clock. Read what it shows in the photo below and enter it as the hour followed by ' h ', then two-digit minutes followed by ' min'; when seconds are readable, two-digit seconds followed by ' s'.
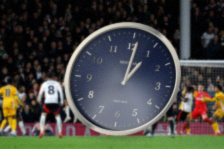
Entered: 1 h 01 min
